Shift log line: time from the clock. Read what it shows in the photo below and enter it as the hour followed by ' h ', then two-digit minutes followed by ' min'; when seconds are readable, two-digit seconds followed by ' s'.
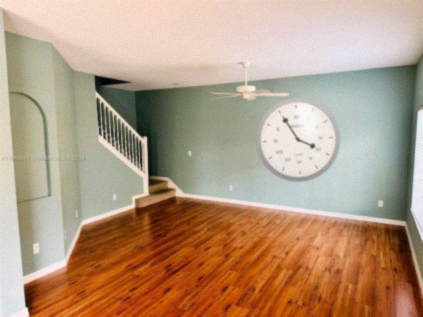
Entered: 3 h 55 min
